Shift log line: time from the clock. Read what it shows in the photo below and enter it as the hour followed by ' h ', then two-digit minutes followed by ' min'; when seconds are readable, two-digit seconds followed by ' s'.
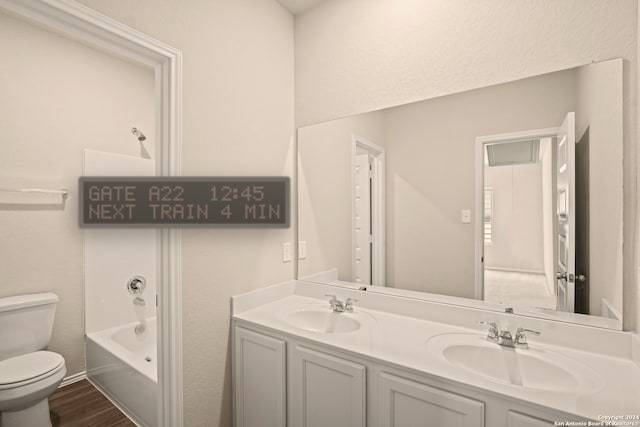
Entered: 12 h 45 min
